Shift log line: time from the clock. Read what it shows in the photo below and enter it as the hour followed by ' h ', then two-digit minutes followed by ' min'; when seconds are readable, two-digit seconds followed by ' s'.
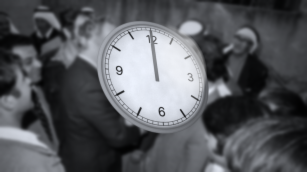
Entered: 12 h 00 min
